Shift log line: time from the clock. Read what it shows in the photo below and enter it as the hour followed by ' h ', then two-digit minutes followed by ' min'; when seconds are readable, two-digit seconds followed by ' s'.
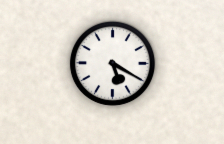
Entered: 5 h 20 min
